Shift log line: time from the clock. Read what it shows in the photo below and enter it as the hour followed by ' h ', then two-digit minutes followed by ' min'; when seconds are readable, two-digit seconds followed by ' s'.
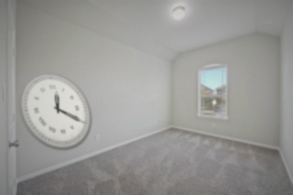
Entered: 12 h 20 min
